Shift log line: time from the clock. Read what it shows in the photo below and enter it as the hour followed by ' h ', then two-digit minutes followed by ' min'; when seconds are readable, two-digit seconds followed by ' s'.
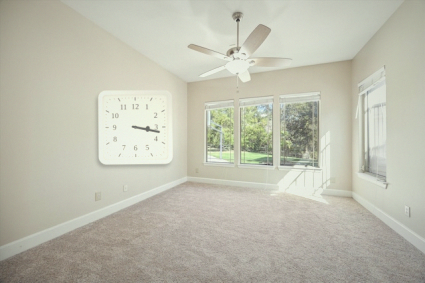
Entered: 3 h 17 min
